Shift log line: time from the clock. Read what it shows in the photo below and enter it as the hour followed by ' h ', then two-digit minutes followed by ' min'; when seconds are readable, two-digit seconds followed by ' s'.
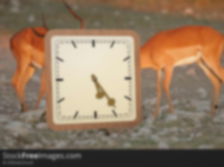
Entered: 5 h 24 min
